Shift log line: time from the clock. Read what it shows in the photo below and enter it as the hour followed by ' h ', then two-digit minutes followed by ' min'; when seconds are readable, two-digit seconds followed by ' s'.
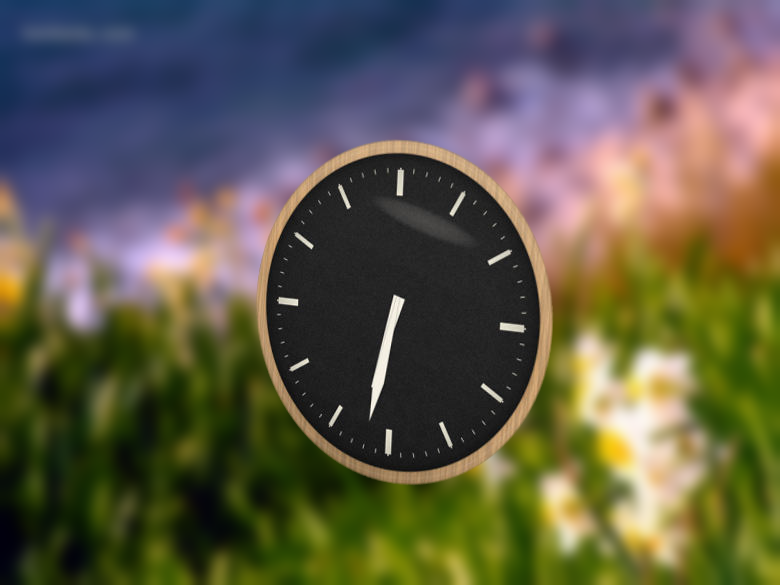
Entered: 6 h 32 min
